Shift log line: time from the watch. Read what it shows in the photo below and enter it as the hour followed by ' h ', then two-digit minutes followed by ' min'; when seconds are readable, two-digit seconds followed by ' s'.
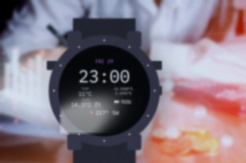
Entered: 23 h 00 min
